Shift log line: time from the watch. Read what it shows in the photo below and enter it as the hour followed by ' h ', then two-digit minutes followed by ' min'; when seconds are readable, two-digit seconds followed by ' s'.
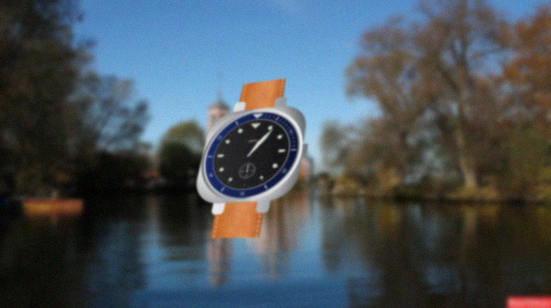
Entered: 1 h 06 min
